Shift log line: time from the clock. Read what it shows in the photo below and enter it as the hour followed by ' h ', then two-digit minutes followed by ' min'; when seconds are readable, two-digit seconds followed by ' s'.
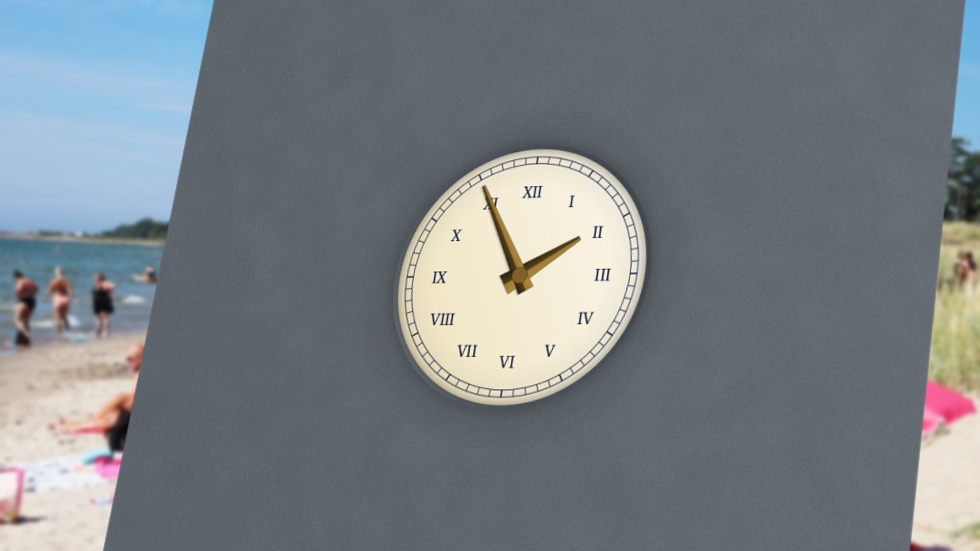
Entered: 1 h 55 min
